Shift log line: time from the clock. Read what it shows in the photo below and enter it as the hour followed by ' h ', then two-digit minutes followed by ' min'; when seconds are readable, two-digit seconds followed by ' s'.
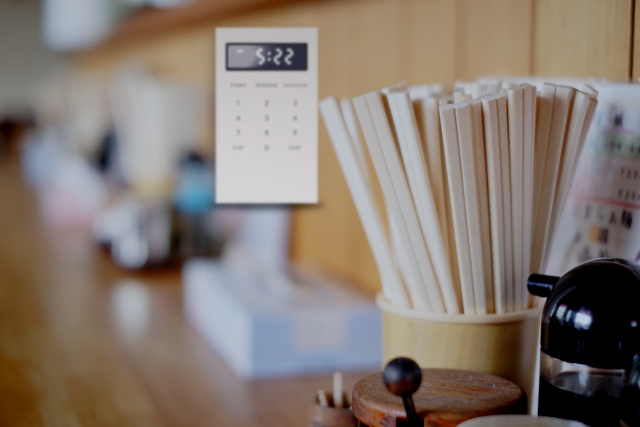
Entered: 5 h 22 min
